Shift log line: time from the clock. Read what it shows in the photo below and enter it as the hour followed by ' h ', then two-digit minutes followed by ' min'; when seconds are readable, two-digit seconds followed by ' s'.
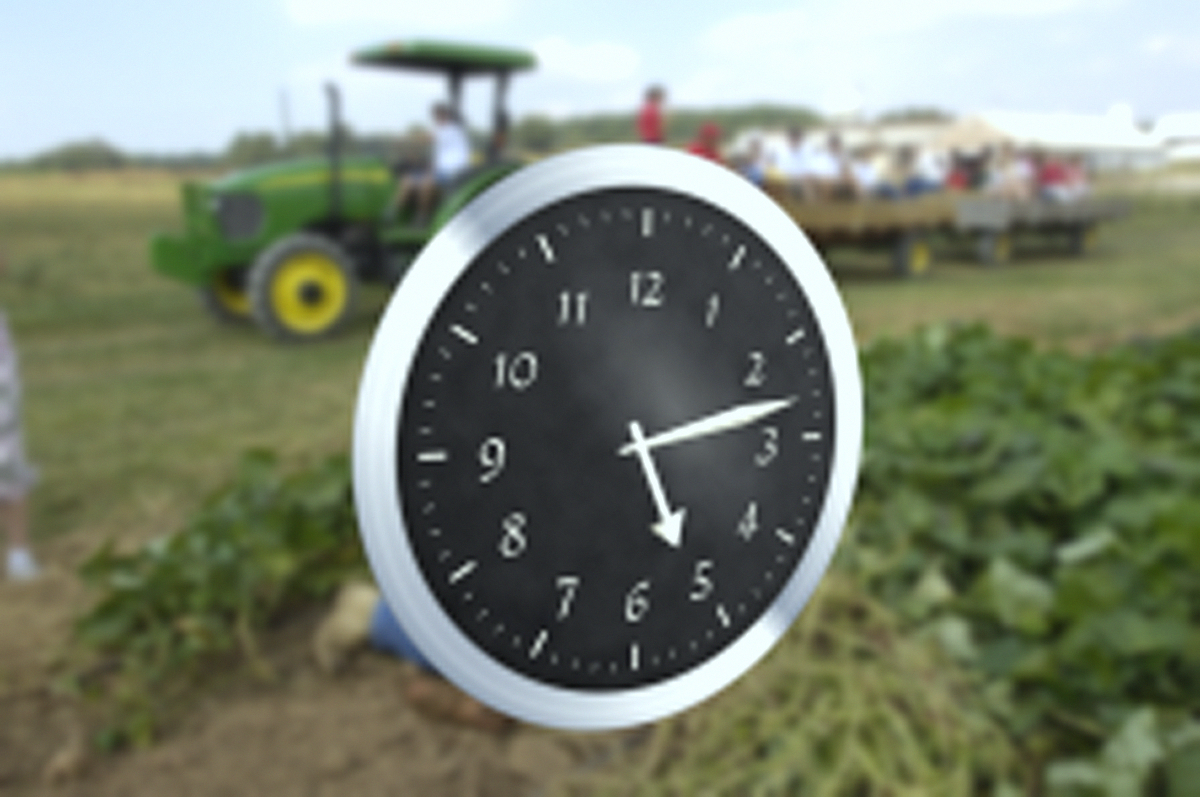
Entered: 5 h 13 min
